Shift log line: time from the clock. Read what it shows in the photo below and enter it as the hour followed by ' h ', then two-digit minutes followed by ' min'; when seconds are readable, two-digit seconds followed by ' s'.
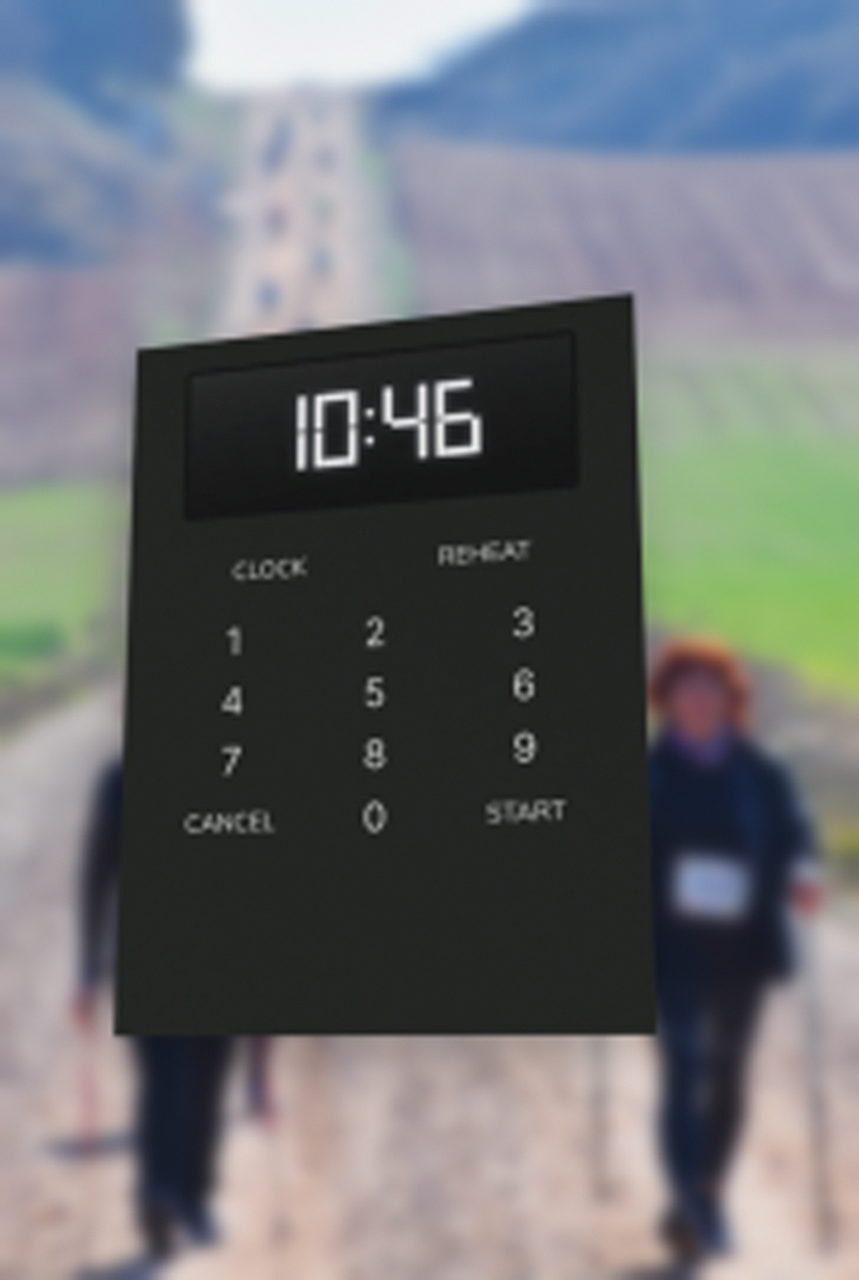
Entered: 10 h 46 min
